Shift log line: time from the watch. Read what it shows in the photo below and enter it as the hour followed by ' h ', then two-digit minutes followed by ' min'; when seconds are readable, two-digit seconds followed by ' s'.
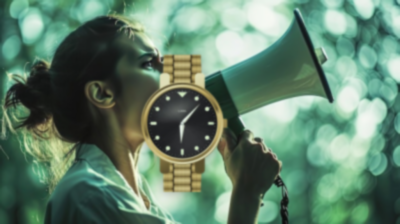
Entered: 6 h 07 min
